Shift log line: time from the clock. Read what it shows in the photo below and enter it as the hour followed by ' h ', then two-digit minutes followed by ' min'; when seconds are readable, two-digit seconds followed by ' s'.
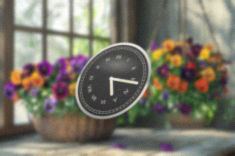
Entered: 5 h 16 min
